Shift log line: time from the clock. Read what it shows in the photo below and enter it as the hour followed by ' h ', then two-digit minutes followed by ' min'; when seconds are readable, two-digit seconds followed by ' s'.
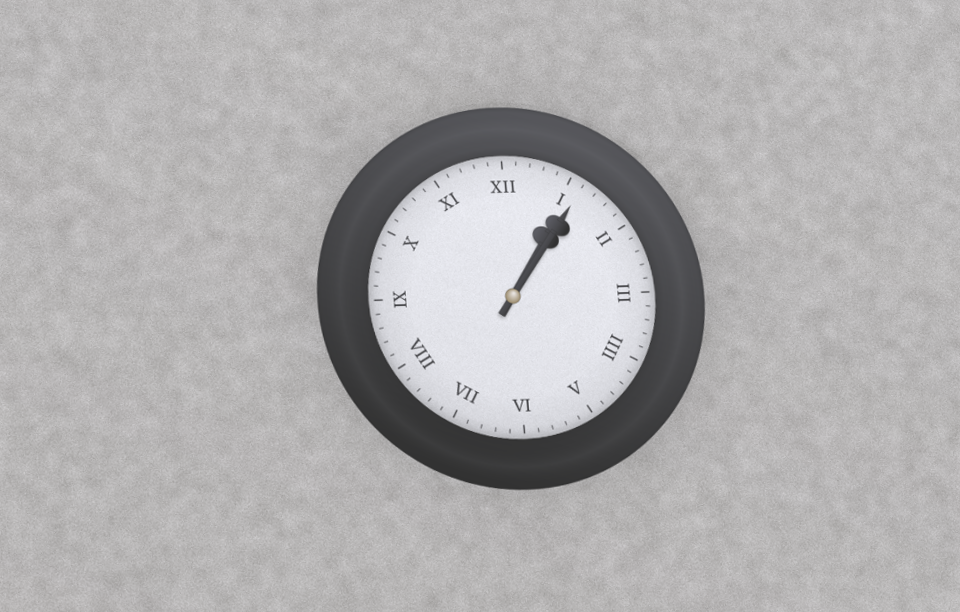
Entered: 1 h 06 min
